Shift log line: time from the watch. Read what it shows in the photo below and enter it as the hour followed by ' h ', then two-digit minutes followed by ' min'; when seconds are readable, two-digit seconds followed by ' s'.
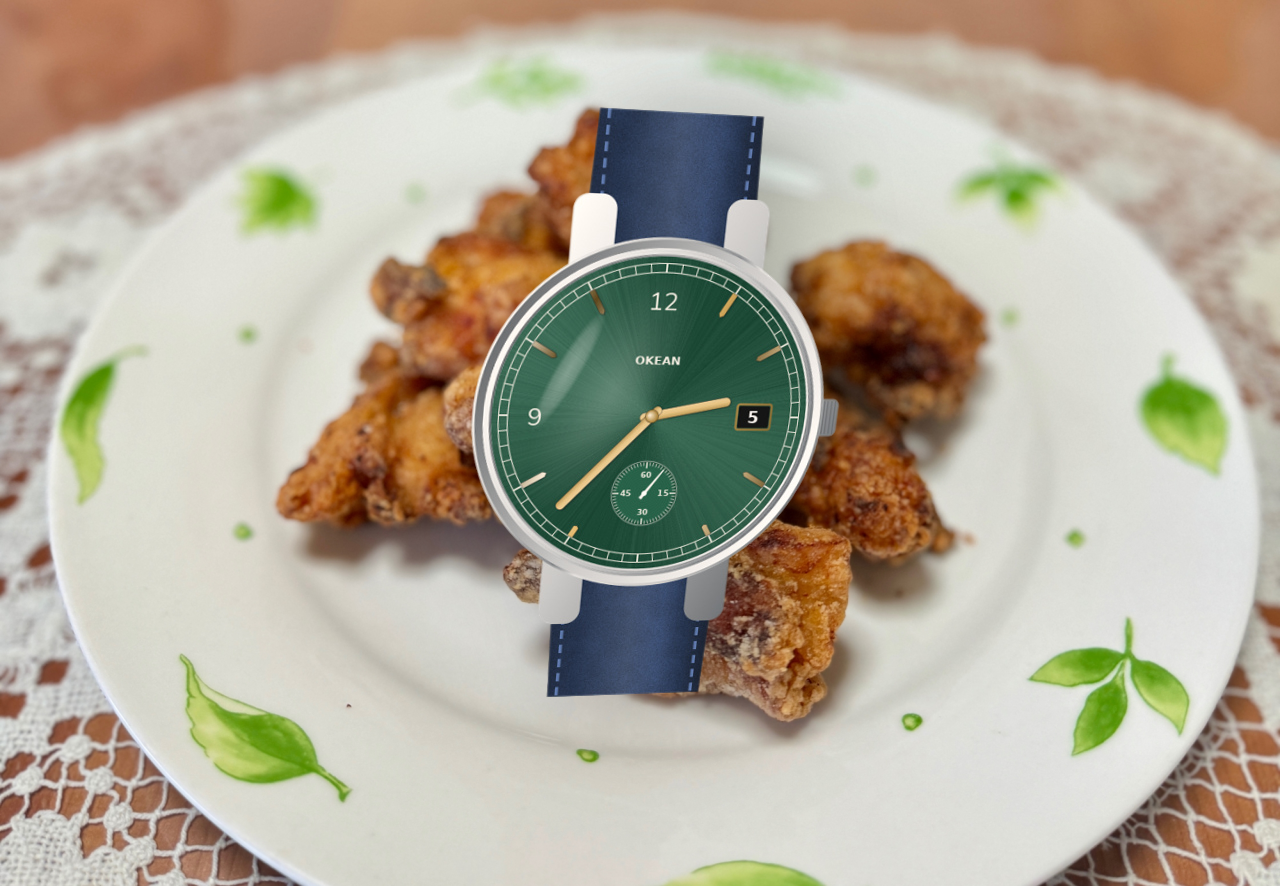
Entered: 2 h 37 min 06 s
